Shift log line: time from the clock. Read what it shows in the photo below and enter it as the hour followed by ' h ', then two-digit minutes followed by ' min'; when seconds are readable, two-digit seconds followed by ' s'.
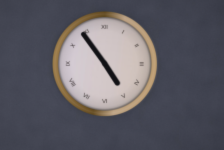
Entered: 4 h 54 min
